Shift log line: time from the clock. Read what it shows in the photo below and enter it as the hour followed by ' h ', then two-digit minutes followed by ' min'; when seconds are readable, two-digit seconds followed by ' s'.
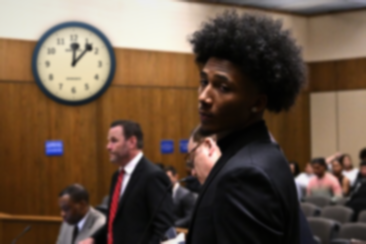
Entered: 12 h 07 min
